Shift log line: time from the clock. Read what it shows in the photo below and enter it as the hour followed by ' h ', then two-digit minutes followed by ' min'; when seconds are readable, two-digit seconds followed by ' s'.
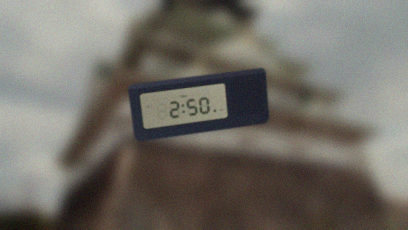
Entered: 2 h 50 min
